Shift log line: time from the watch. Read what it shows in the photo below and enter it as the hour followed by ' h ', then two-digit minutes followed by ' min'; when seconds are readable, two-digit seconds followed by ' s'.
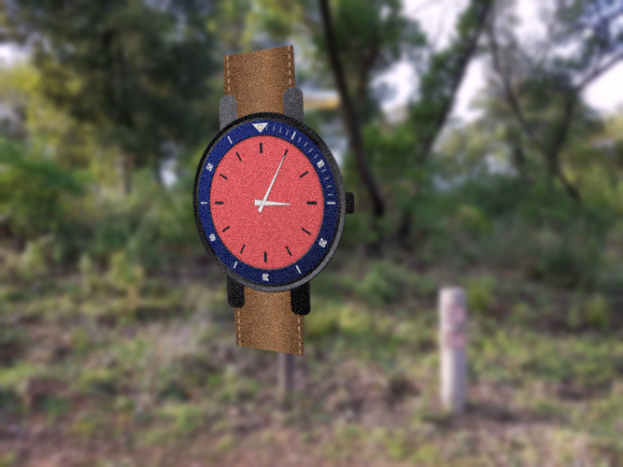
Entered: 3 h 05 min
